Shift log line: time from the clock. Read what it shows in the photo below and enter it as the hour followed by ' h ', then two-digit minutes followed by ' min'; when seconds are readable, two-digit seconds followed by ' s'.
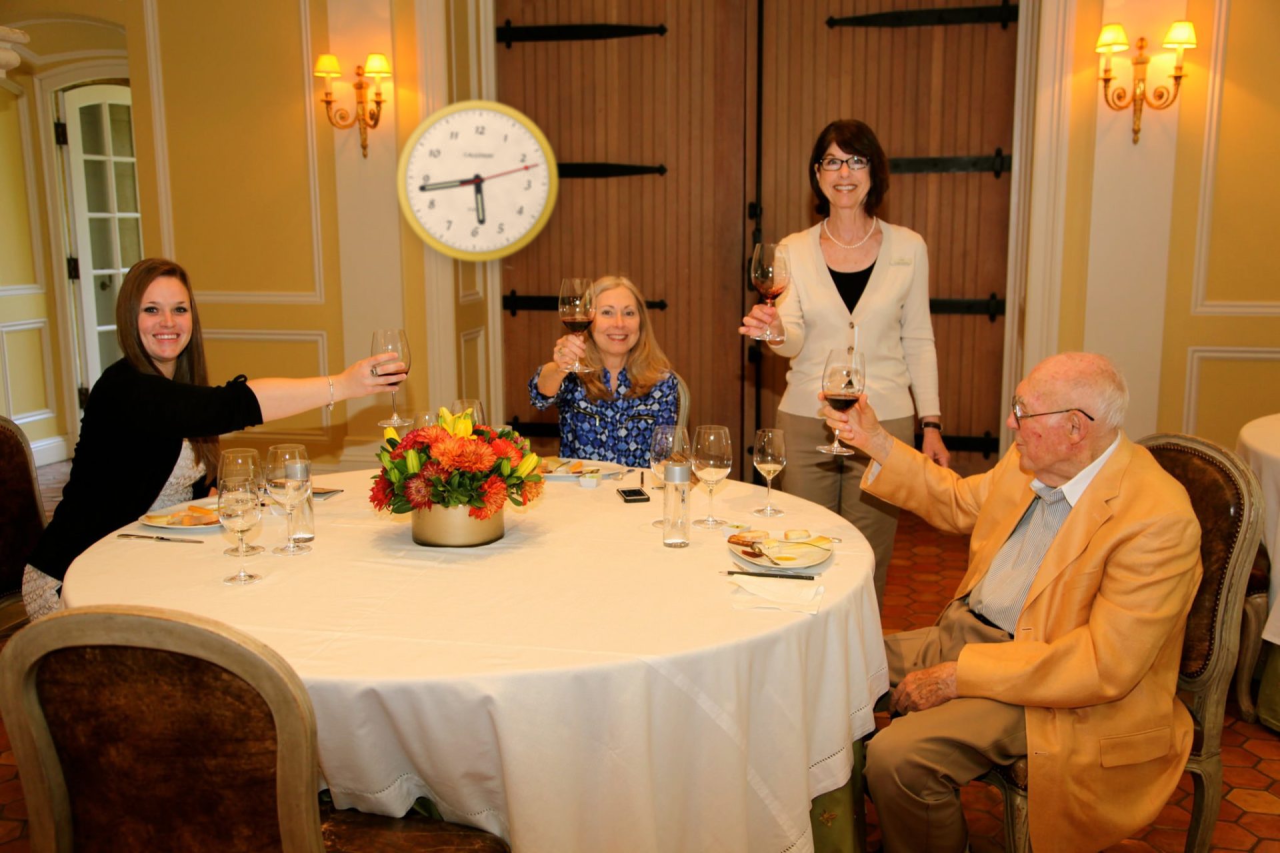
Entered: 5 h 43 min 12 s
